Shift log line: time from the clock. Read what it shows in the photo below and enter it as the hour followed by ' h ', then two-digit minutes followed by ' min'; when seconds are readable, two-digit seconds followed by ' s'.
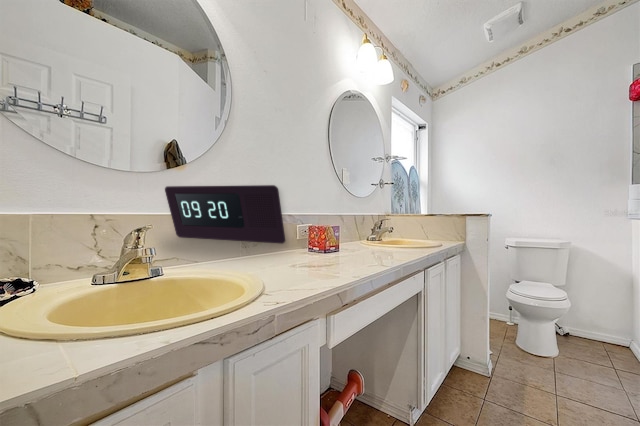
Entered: 9 h 20 min
